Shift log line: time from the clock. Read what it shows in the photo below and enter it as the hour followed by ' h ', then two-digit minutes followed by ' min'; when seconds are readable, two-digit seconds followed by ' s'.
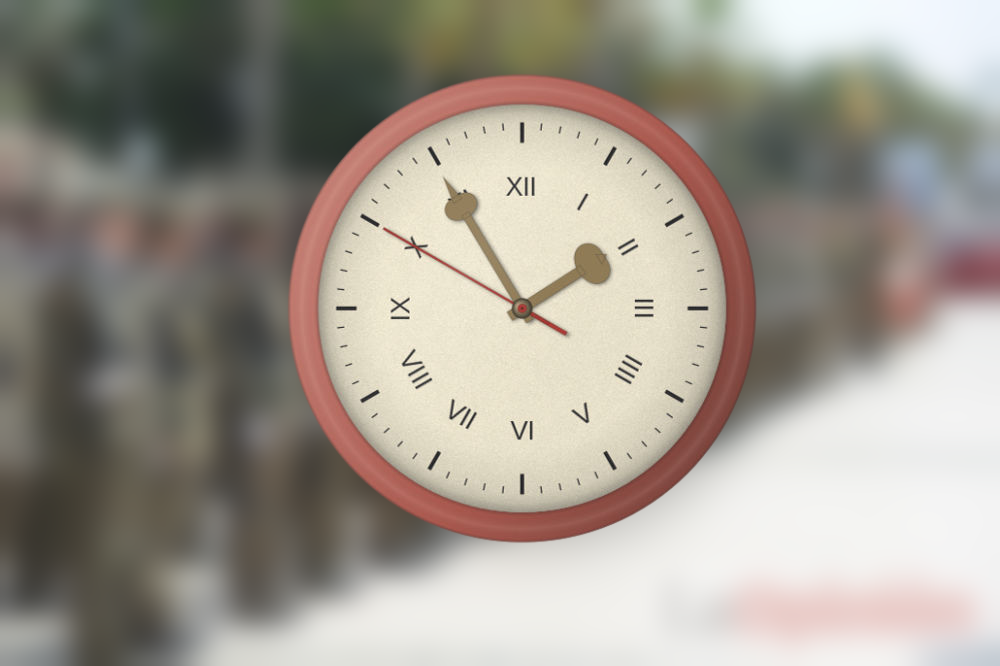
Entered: 1 h 54 min 50 s
